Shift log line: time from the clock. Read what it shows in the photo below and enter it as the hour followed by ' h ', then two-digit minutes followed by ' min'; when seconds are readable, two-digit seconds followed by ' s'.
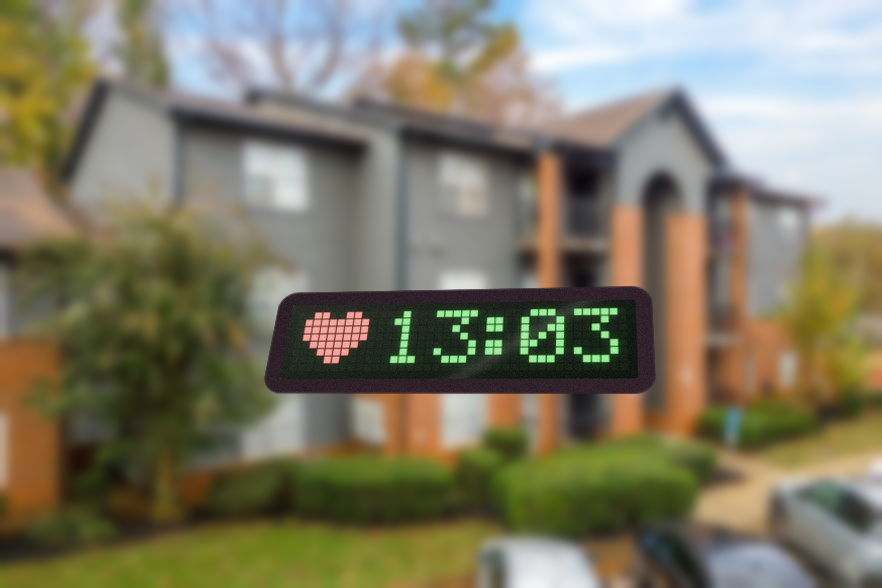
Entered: 13 h 03 min
